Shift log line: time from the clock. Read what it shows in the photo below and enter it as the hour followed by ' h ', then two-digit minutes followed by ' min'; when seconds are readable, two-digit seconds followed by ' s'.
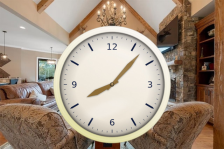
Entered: 8 h 07 min
